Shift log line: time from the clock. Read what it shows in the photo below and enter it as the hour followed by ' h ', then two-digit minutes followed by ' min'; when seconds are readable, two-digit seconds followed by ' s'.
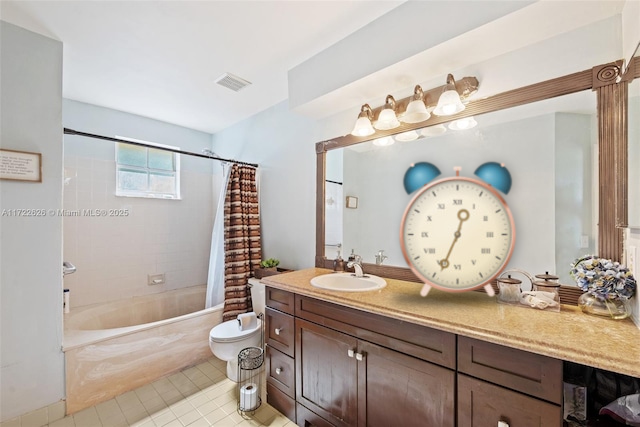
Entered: 12 h 34 min
